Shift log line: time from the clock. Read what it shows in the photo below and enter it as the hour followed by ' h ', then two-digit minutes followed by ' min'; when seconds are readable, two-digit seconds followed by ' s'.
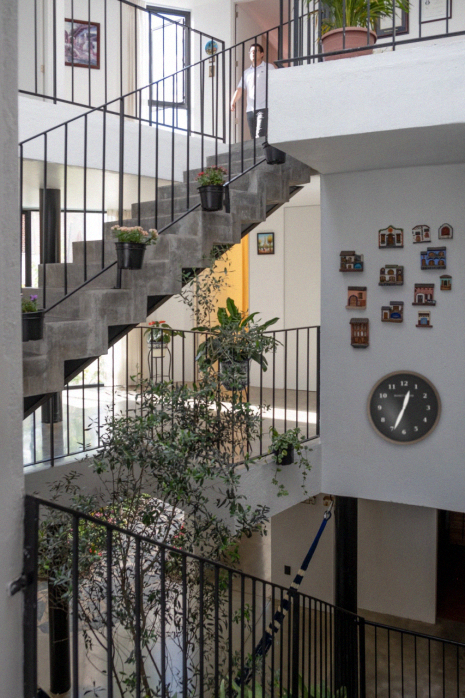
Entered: 12 h 34 min
